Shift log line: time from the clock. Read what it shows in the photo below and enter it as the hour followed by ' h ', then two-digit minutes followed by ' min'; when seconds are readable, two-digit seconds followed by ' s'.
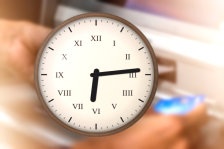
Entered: 6 h 14 min
